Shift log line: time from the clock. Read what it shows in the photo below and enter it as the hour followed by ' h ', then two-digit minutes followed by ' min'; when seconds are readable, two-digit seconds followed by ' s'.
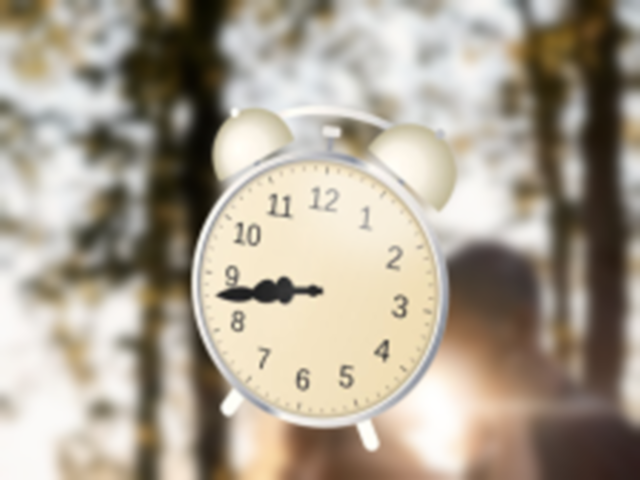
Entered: 8 h 43 min
